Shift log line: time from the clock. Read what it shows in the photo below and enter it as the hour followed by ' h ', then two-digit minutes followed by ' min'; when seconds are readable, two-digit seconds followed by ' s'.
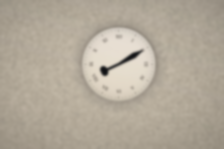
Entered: 8 h 10 min
